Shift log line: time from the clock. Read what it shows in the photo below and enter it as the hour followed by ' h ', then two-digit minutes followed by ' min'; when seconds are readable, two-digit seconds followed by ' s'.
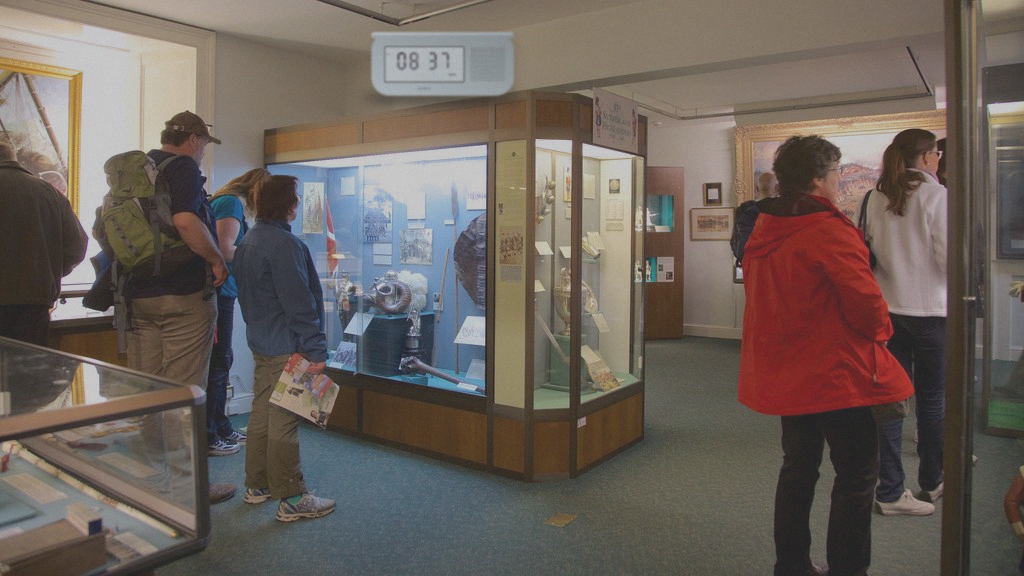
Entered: 8 h 37 min
